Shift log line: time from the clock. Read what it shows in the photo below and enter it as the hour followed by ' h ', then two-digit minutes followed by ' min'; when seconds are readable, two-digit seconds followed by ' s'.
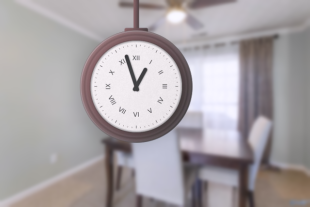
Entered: 12 h 57 min
